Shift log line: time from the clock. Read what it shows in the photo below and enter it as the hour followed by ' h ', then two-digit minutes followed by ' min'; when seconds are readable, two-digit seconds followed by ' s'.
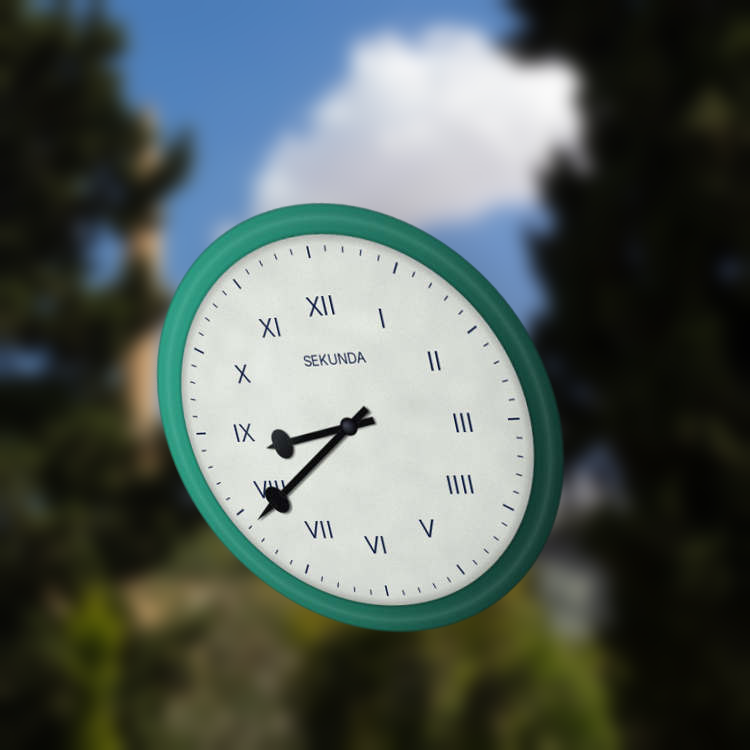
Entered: 8 h 39 min
